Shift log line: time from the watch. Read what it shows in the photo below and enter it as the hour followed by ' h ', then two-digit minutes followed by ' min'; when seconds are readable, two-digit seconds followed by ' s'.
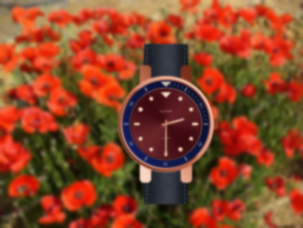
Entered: 2 h 30 min
